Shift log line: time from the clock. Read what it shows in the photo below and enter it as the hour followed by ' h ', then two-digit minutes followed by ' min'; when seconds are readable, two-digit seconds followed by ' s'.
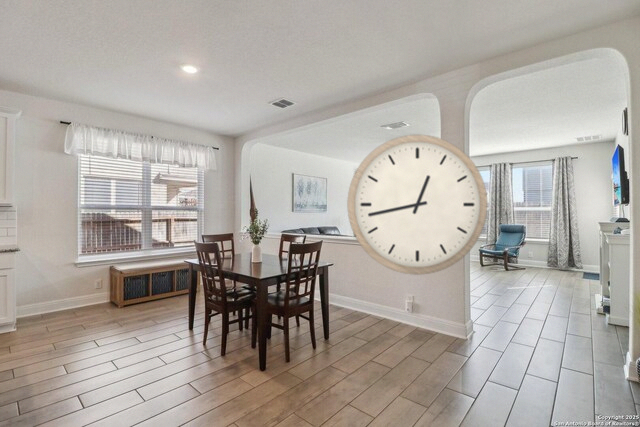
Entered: 12 h 43 min
